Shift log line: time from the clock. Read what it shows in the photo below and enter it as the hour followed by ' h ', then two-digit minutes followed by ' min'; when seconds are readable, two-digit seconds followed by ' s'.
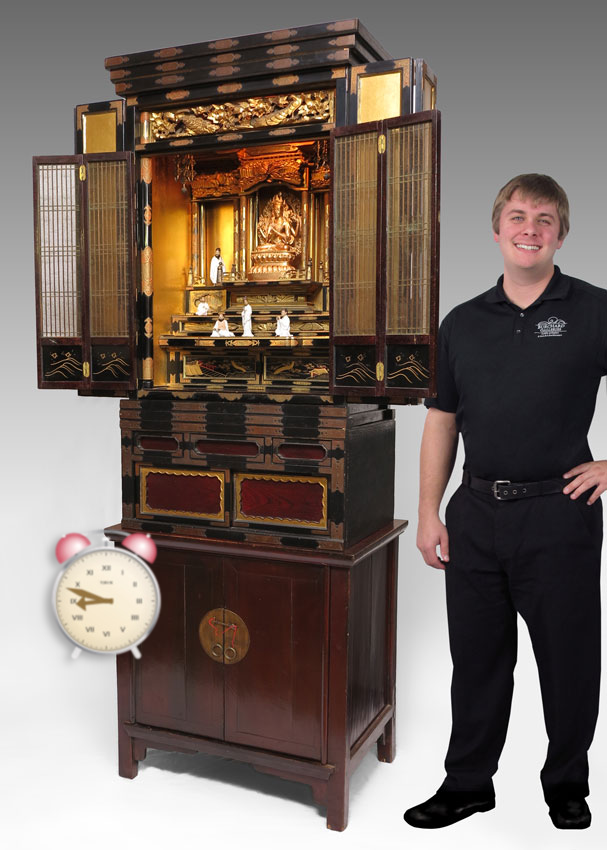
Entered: 8 h 48 min
